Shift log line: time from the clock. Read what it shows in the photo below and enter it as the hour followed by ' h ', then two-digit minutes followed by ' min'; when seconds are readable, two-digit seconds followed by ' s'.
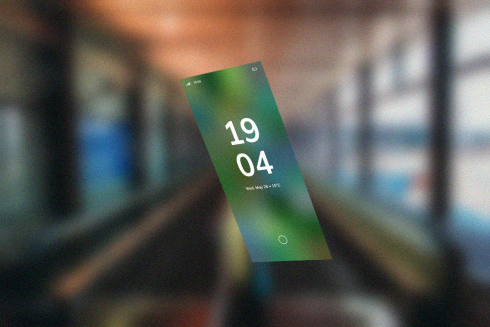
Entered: 19 h 04 min
